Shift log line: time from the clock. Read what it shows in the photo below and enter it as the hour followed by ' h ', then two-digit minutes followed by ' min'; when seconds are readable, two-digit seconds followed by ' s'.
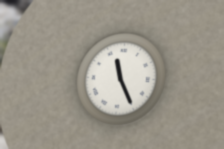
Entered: 11 h 25 min
